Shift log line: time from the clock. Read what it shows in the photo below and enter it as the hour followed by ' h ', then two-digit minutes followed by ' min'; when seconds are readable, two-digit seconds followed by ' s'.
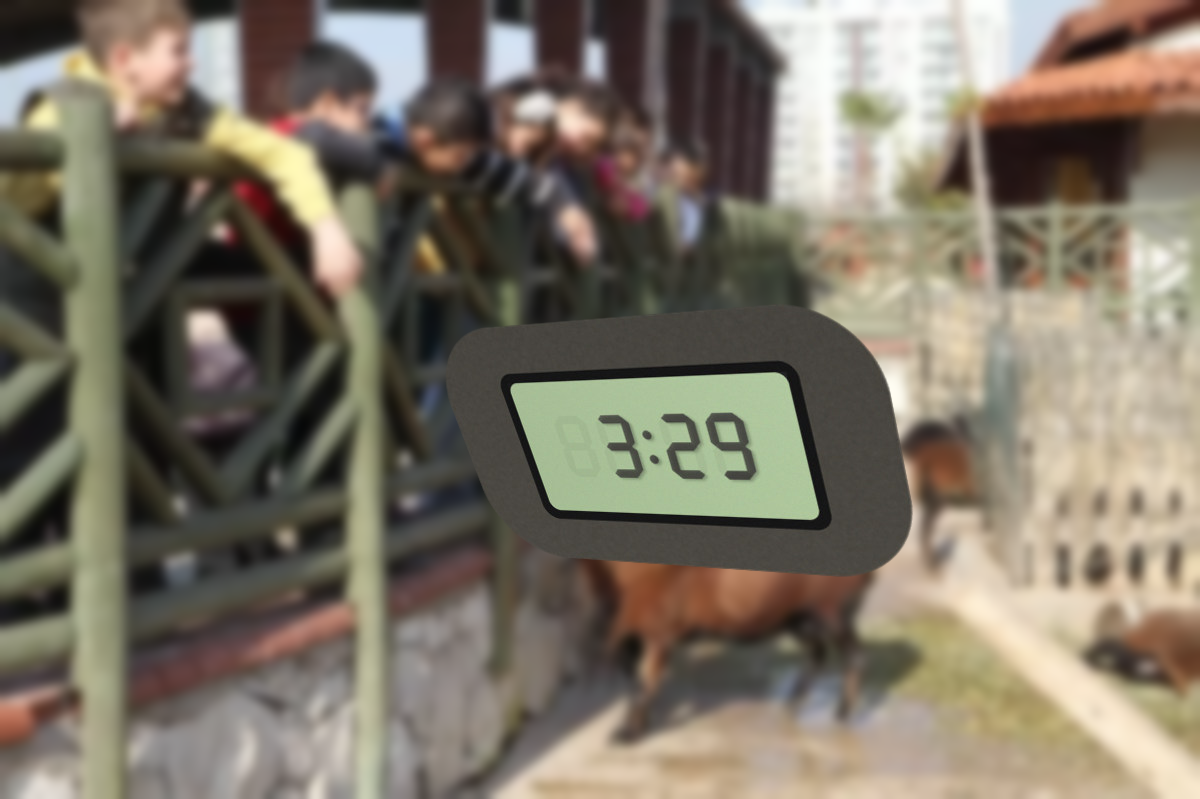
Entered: 3 h 29 min
